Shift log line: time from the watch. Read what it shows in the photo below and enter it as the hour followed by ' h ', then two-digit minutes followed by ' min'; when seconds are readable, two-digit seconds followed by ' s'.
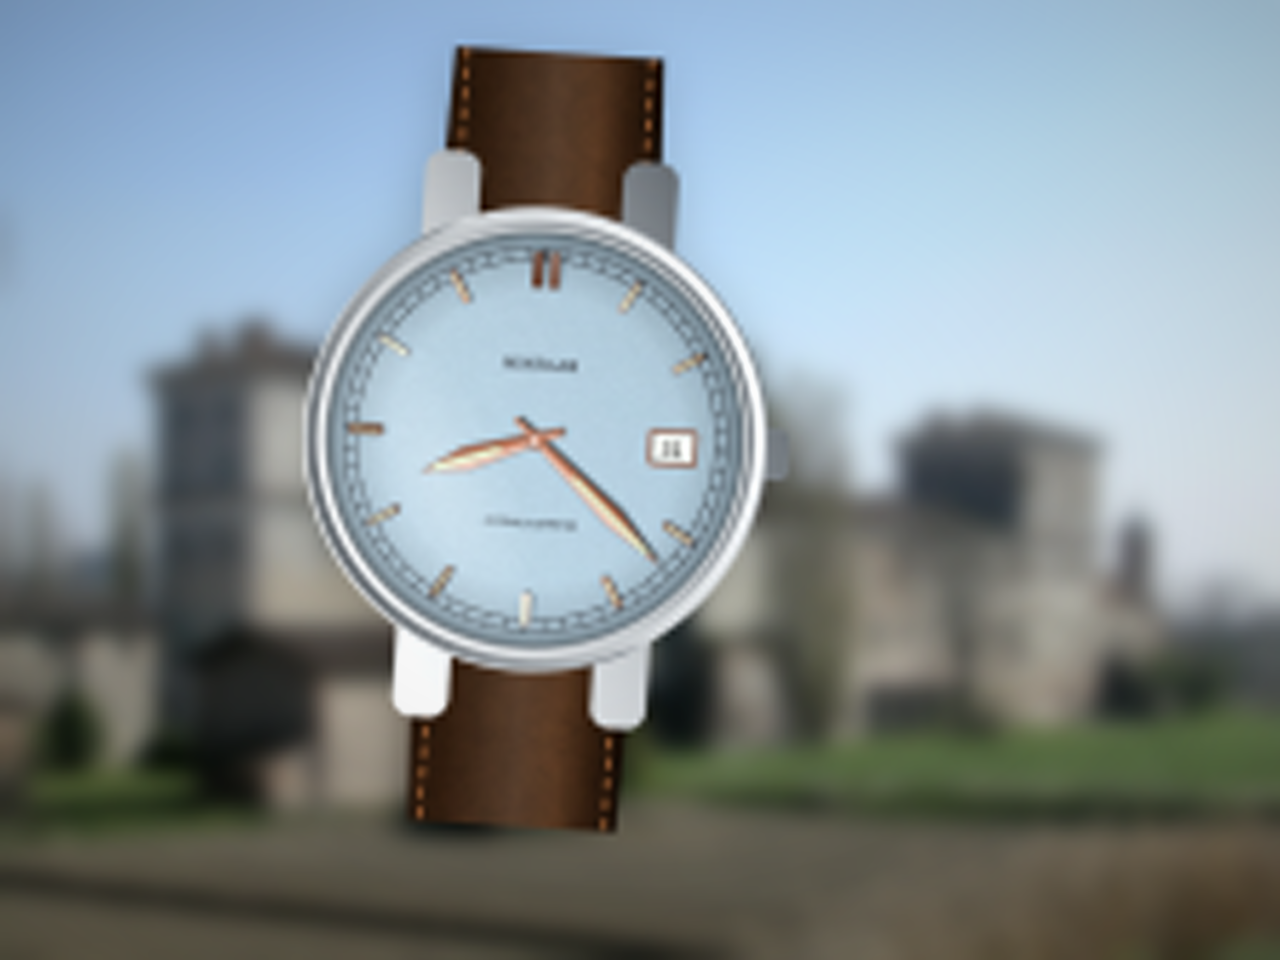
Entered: 8 h 22 min
